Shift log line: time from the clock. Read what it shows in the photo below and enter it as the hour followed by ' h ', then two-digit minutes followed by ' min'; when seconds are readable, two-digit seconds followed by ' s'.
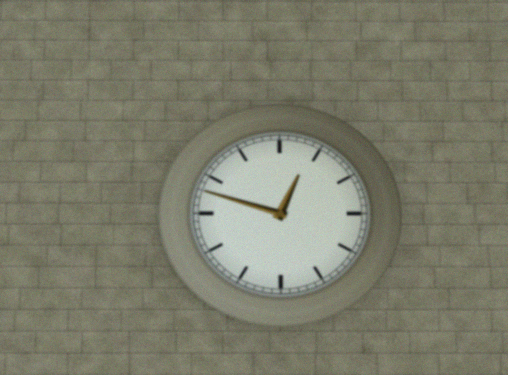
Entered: 12 h 48 min
